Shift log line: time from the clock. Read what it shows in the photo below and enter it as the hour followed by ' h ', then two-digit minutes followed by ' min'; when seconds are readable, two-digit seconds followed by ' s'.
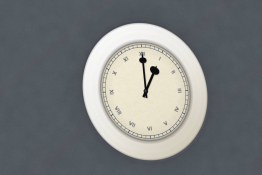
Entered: 1 h 00 min
